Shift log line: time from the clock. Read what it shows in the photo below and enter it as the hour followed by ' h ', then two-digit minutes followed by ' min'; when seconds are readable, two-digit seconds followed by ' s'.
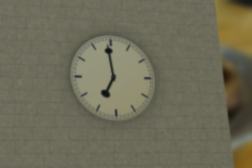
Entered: 6 h 59 min
